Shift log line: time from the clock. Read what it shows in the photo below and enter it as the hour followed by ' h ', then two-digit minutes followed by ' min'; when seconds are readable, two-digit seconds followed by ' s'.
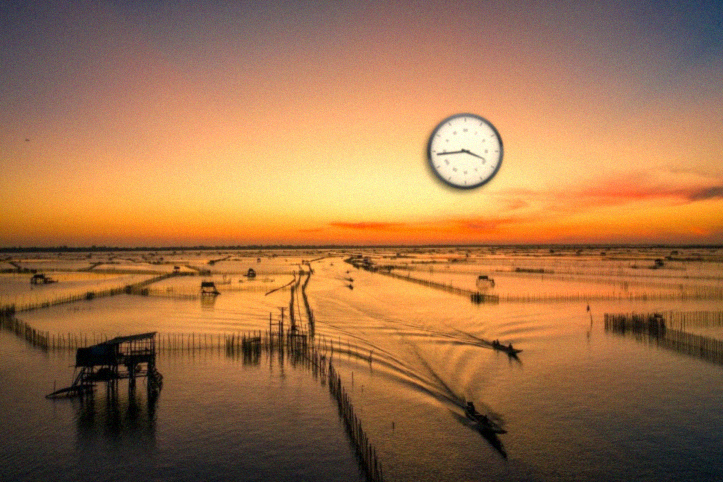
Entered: 3 h 44 min
